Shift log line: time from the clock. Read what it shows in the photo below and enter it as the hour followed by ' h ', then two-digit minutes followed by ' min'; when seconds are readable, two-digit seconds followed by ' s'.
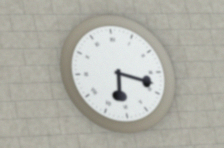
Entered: 6 h 18 min
